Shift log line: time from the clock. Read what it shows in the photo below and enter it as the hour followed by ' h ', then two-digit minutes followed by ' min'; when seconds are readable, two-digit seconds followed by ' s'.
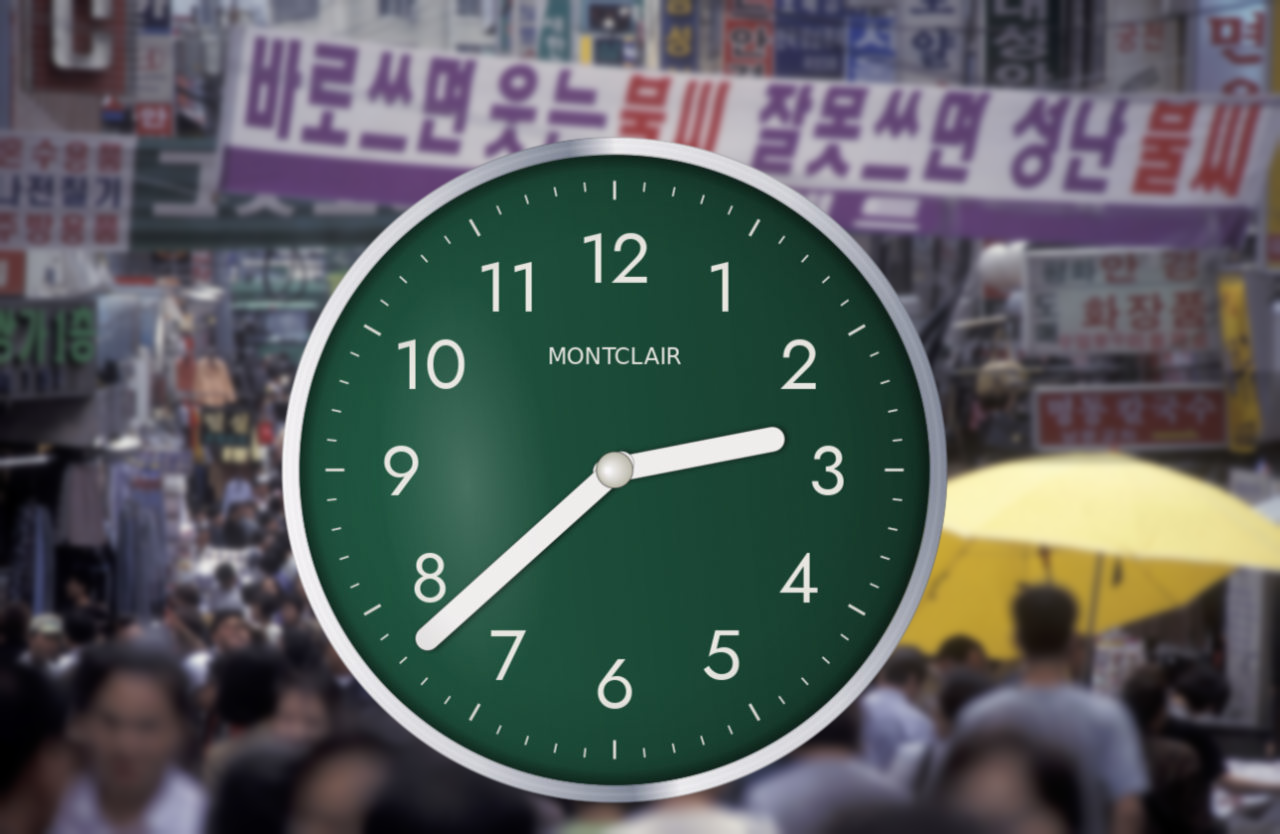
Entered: 2 h 38 min
